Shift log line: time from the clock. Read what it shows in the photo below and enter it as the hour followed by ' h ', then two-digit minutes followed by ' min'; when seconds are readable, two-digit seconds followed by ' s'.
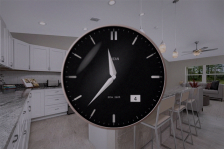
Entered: 11 h 37 min
